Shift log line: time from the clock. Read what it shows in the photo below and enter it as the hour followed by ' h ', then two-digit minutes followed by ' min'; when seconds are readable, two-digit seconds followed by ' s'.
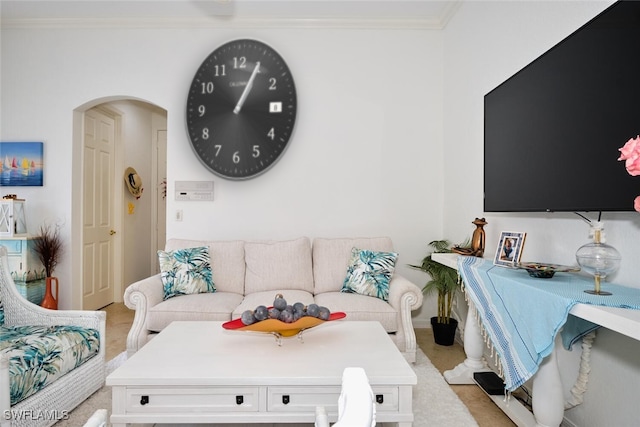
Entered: 1 h 05 min
